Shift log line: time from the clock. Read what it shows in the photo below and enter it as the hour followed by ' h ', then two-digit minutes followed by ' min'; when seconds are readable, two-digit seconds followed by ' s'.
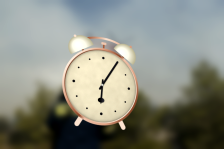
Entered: 6 h 05 min
